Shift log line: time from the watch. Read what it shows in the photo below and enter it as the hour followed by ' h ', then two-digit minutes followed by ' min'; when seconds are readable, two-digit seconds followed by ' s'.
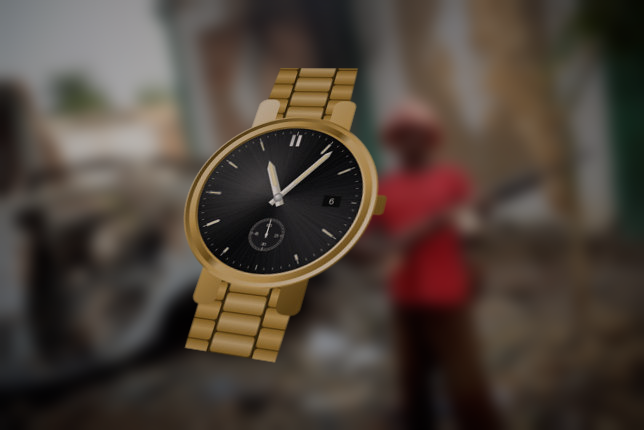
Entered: 11 h 06 min
